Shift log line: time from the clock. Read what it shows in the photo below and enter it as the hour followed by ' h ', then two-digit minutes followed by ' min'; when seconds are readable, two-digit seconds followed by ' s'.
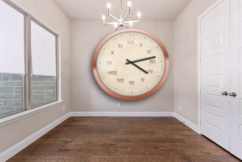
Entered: 4 h 13 min
